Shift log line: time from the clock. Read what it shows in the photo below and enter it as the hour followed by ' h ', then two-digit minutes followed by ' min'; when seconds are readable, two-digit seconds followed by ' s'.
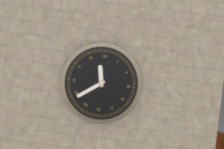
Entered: 11 h 39 min
